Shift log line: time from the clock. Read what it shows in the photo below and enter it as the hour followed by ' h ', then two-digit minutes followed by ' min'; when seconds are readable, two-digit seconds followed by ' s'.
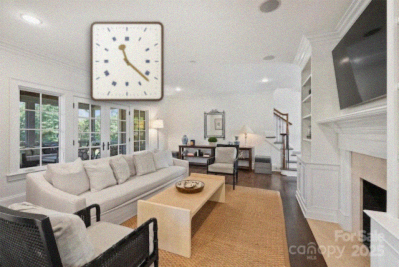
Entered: 11 h 22 min
